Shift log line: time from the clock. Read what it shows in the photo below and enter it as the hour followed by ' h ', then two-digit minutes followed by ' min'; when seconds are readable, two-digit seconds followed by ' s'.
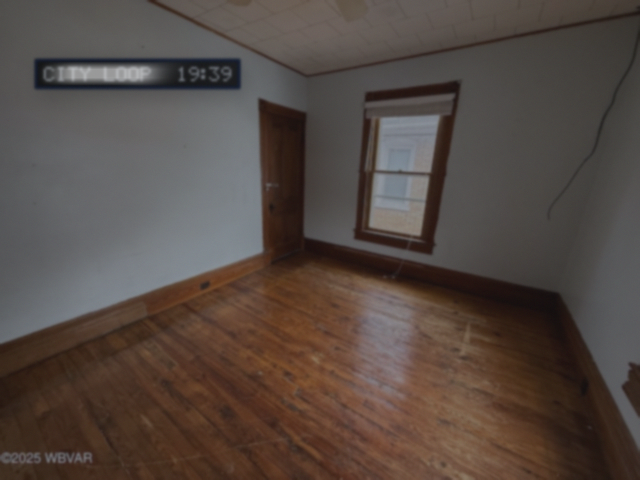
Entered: 19 h 39 min
